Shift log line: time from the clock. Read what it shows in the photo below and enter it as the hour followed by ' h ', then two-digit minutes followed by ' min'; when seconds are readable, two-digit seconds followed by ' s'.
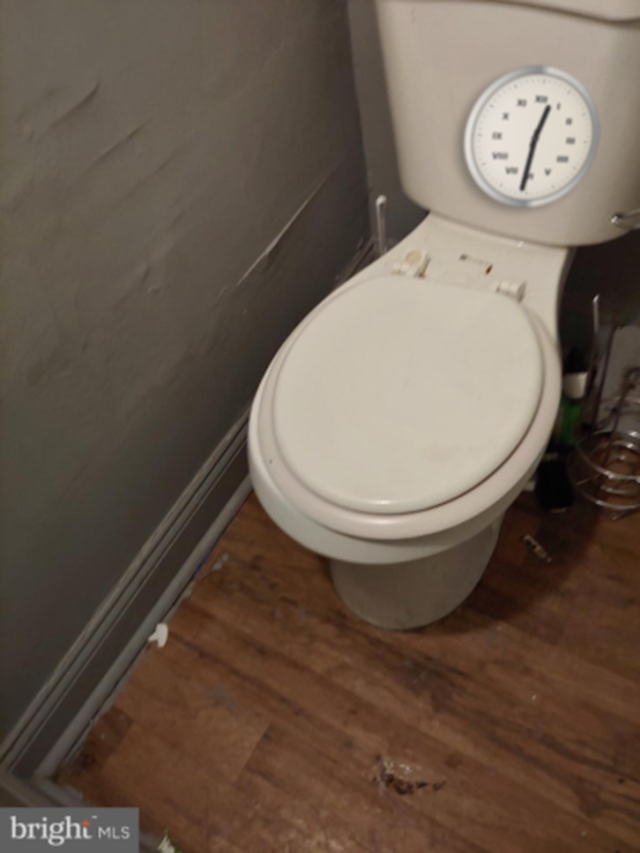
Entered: 12 h 31 min
